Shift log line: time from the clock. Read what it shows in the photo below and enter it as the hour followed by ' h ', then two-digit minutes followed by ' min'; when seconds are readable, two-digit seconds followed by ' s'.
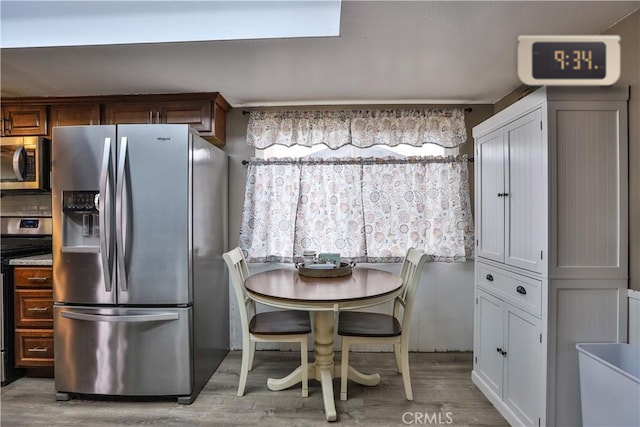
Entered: 9 h 34 min
